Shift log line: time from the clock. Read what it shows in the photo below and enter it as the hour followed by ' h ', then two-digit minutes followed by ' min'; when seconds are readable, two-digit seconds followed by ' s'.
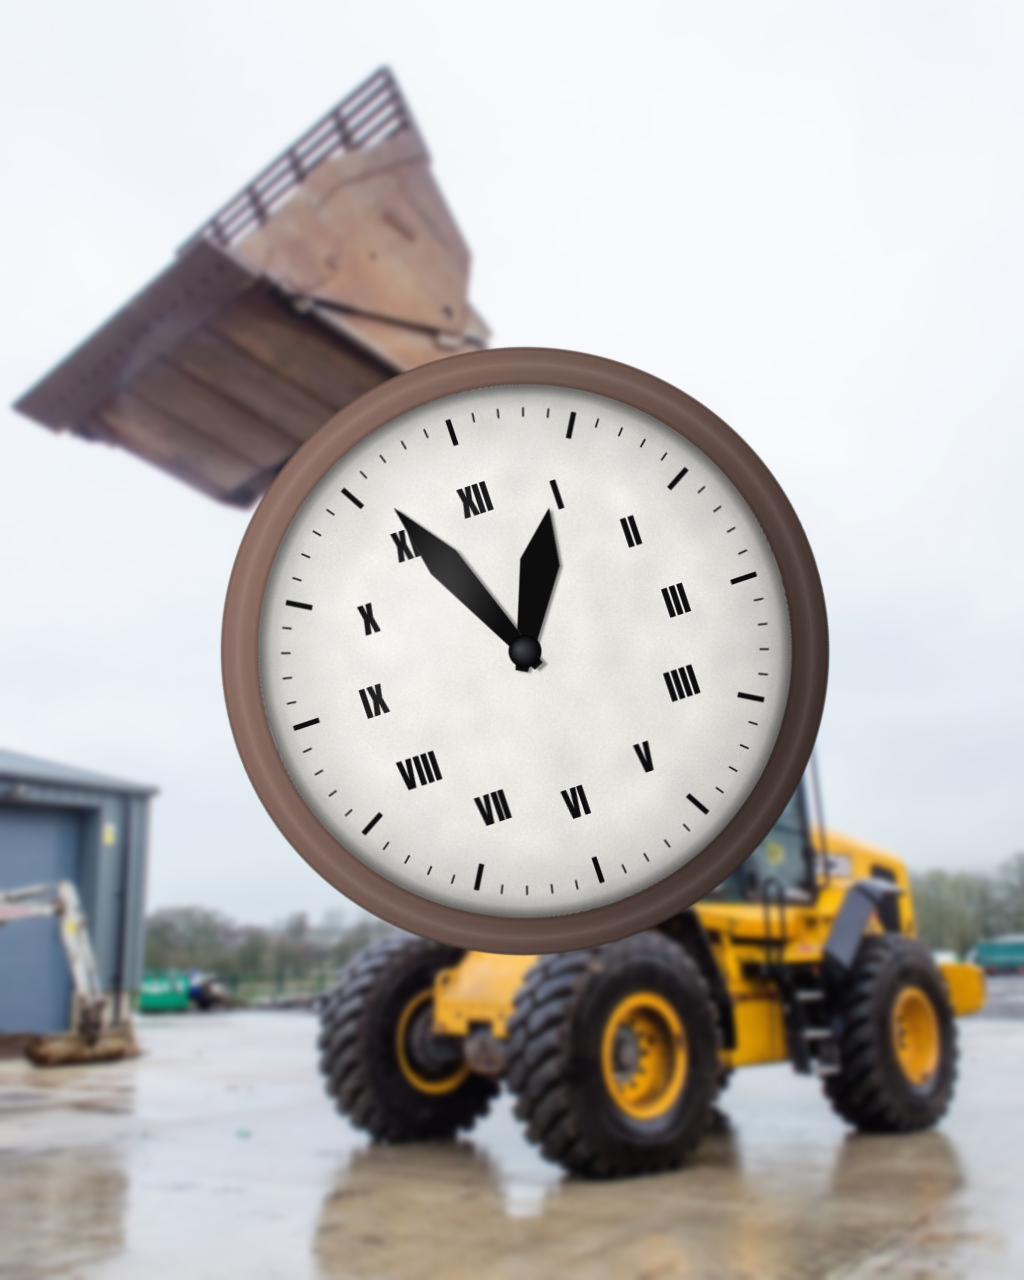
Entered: 12 h 56 min
